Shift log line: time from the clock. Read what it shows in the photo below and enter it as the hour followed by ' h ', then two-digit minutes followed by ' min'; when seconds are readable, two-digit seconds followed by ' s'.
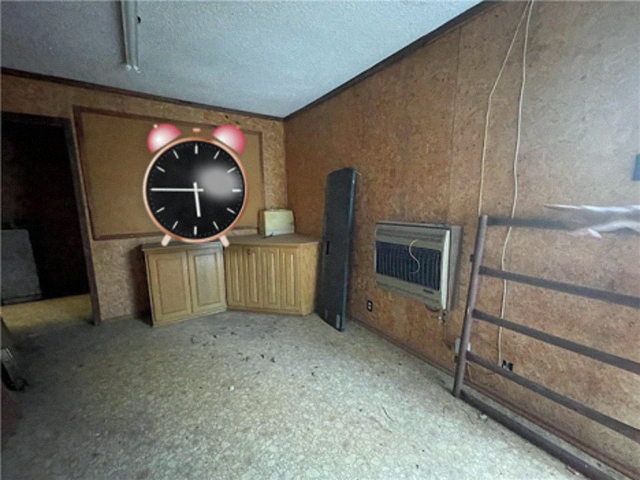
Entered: 5 h 45 min
